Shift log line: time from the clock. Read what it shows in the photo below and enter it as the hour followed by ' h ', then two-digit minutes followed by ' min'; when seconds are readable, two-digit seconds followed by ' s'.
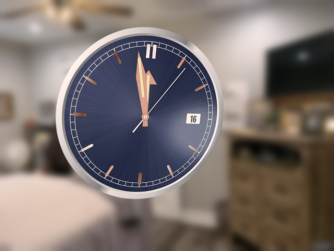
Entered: 11 h 58 min 06 s
